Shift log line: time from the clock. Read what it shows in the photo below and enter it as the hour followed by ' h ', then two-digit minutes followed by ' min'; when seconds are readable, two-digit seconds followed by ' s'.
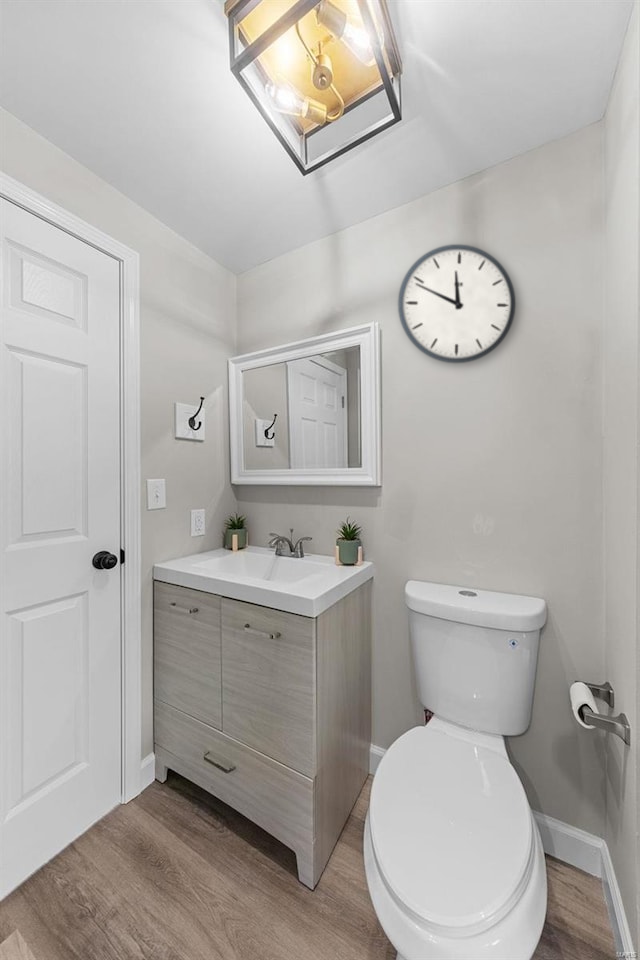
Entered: 11 h 49 min
